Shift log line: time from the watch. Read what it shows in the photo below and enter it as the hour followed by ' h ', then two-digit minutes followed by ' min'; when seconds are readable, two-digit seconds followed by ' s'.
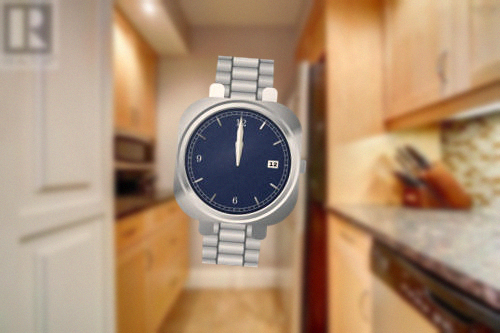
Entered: 12 h 00 min
